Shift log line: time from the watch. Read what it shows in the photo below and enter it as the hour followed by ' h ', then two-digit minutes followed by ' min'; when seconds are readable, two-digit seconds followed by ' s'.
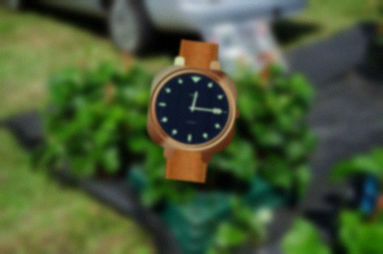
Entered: 12 h 15 min
